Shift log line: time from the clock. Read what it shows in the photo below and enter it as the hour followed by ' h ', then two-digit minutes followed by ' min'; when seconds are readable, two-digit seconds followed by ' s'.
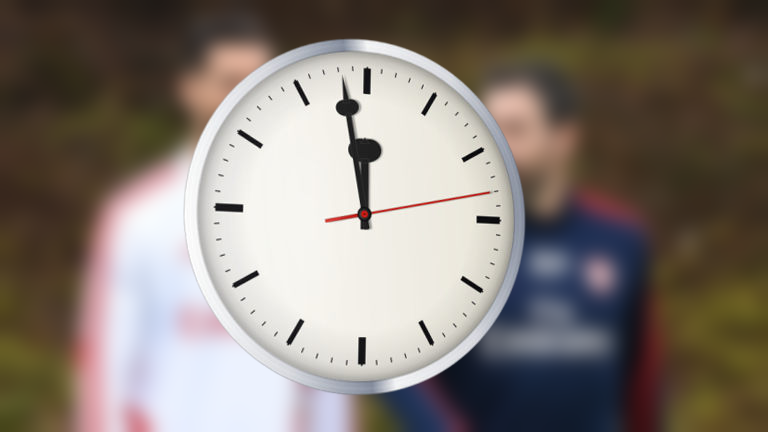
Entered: 11 h 58 min 13 s
